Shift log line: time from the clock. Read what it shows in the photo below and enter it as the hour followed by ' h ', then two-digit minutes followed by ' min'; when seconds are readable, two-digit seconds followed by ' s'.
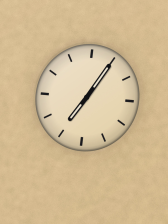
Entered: 7 h 05 min
